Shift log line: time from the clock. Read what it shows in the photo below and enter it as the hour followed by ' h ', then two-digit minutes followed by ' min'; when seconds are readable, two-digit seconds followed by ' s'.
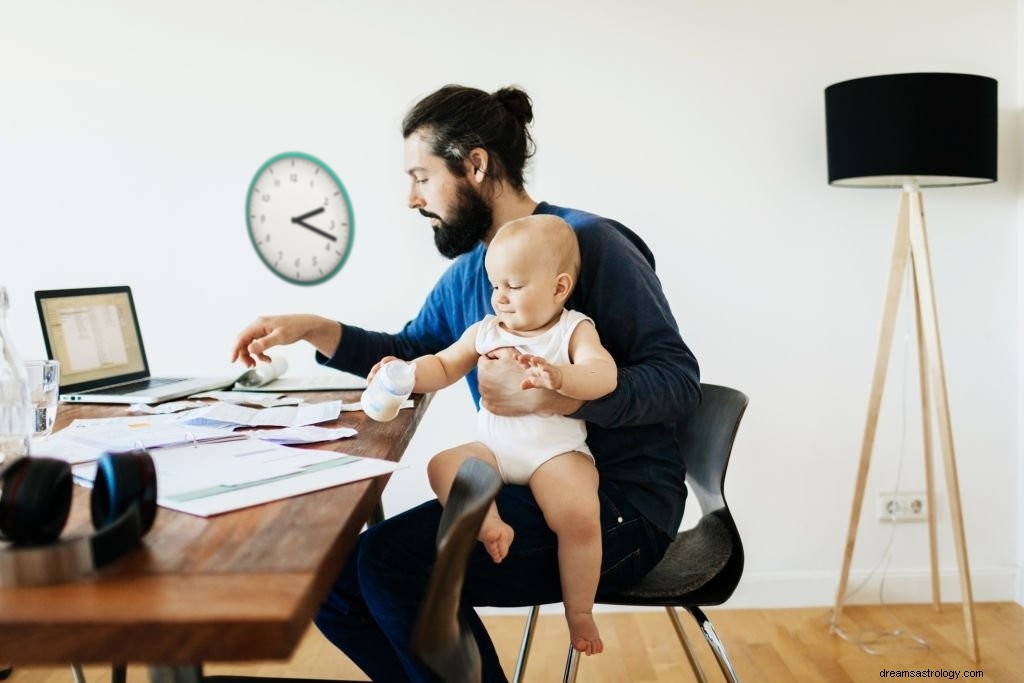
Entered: 2 h 18 min
